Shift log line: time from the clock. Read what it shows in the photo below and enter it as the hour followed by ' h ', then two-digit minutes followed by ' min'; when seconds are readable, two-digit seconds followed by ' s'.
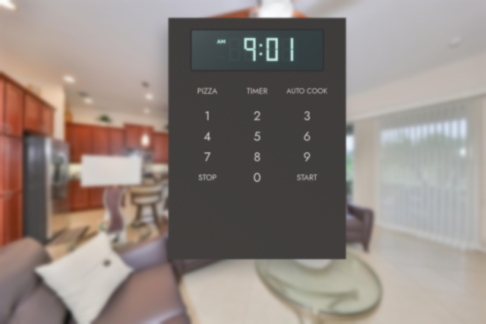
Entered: 9 h 01 min
